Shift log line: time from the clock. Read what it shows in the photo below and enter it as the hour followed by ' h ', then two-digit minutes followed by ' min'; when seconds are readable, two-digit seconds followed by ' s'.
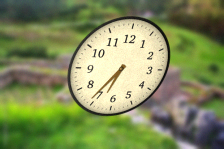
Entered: 6 h 36 min
